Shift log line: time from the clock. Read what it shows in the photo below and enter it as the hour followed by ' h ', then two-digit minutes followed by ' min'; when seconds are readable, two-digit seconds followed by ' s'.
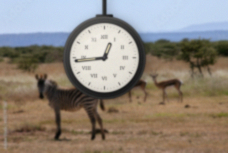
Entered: 12 h 44 min
